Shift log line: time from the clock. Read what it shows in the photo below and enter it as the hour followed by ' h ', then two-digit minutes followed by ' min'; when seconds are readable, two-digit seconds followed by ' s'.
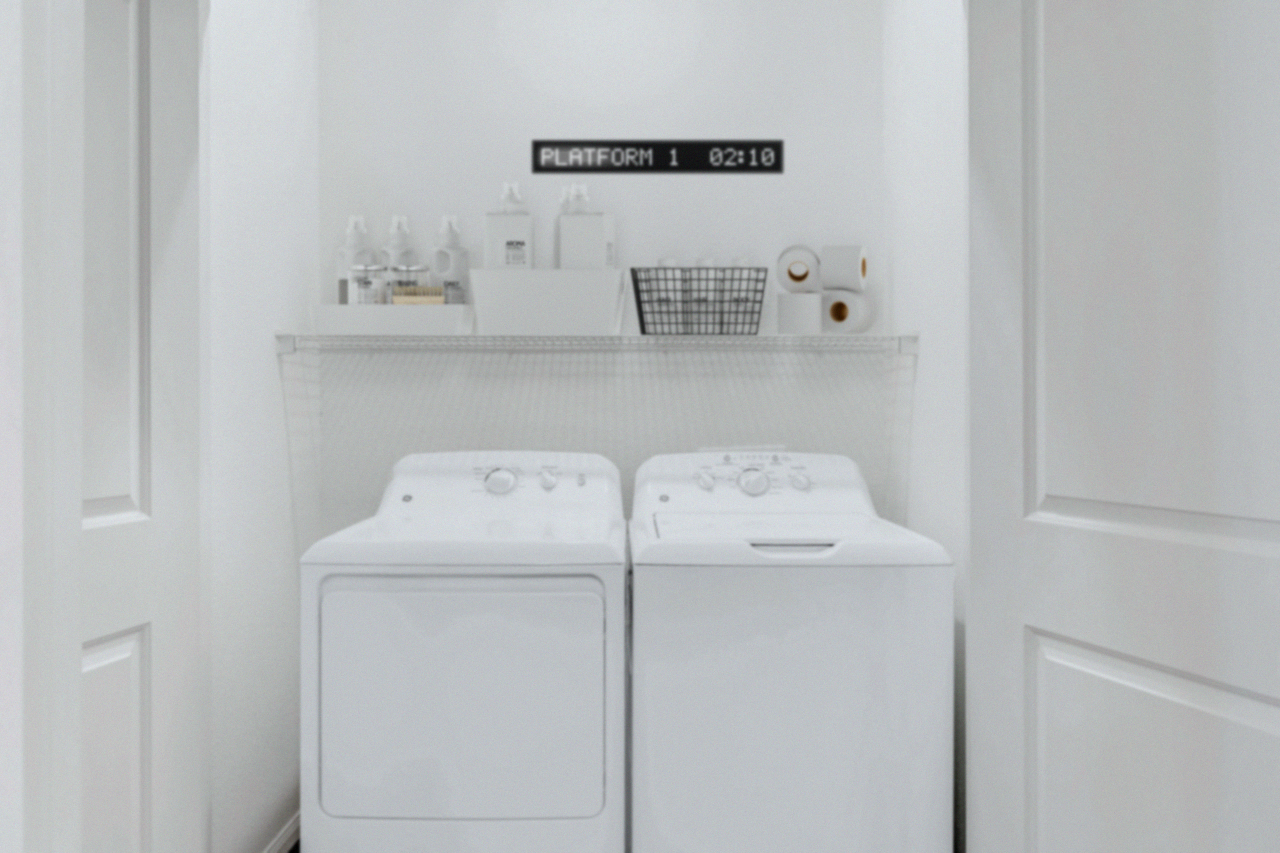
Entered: 2 h 10 min
